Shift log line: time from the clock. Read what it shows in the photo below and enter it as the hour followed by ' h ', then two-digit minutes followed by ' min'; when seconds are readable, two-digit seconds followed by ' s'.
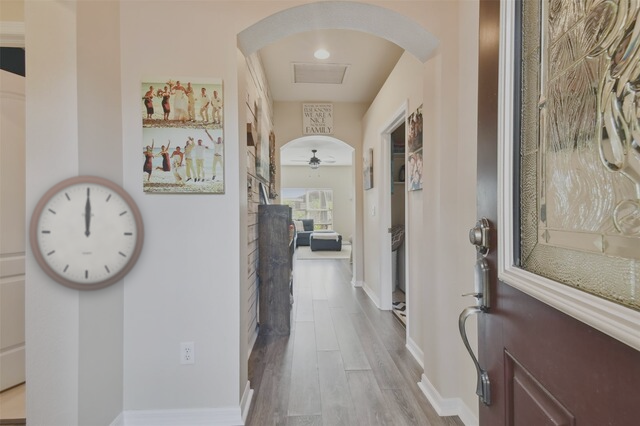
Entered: 12 h 00 min
